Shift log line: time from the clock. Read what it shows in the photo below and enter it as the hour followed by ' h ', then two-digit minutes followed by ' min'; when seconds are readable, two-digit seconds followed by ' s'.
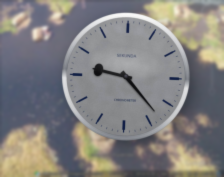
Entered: 9 h 23 min
